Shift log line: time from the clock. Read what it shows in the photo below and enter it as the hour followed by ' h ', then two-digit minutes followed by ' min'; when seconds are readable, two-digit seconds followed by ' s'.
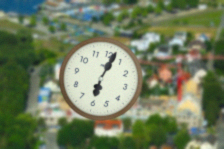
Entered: 6 h 02 min
